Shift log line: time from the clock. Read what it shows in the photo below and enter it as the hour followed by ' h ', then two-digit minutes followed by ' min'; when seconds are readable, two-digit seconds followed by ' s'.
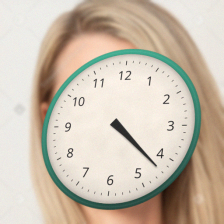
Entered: 4 h 22 min
